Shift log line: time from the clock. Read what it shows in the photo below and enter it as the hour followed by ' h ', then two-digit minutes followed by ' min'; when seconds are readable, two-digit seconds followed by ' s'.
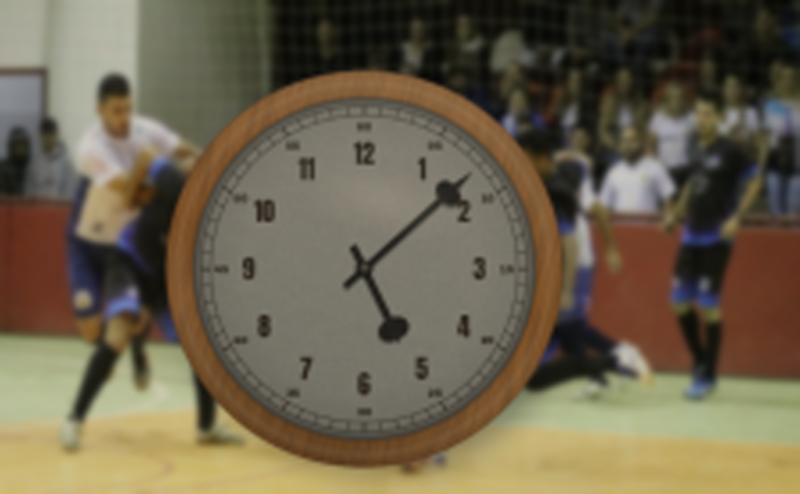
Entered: 5 h 08 min
